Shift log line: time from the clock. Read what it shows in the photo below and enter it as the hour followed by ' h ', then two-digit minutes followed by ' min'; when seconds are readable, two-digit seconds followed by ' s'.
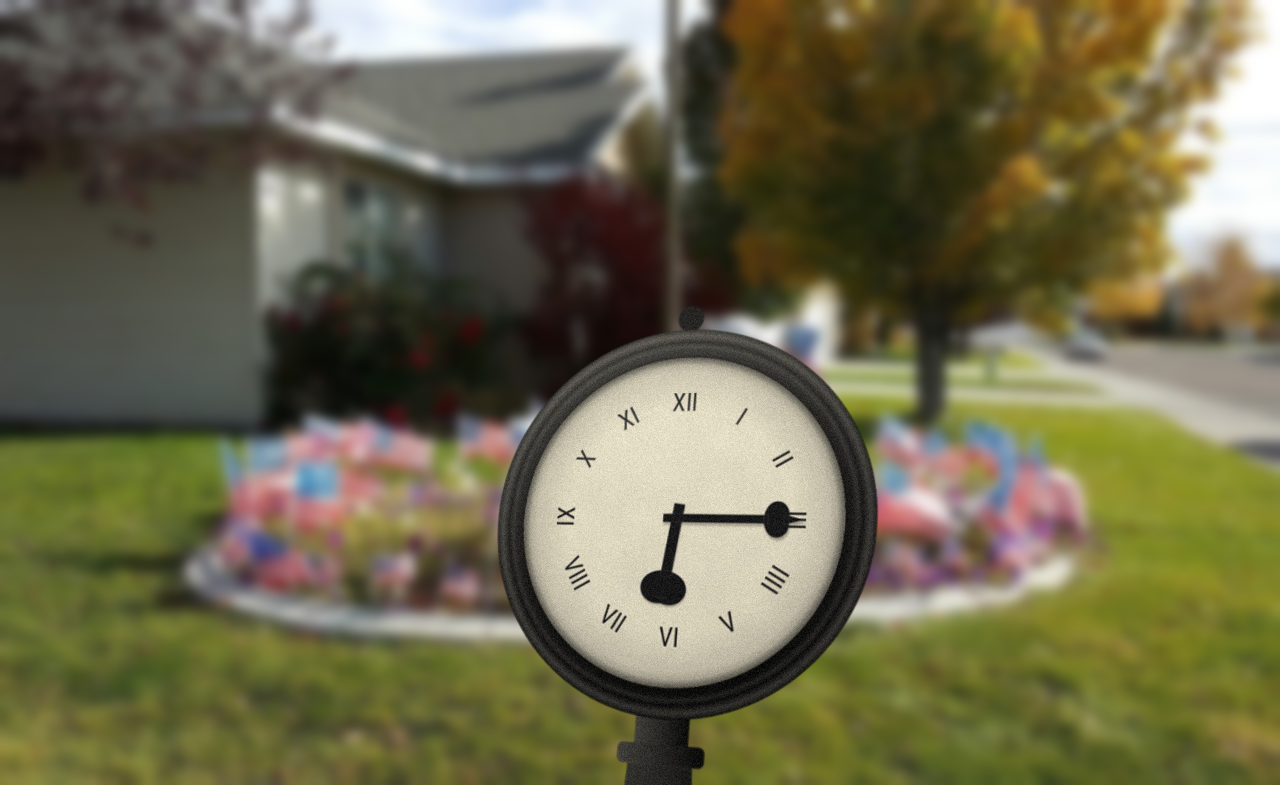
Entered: 6 h 15 min
